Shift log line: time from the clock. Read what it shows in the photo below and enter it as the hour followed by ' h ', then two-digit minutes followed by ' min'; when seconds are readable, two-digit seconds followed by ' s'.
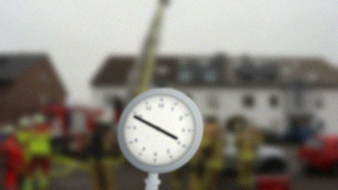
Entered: 3 h 49 min
